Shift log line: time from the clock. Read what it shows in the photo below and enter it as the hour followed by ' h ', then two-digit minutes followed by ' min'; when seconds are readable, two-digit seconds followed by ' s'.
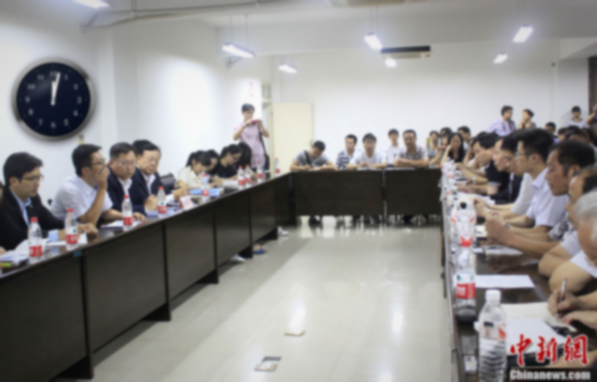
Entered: 12 h 02 min
